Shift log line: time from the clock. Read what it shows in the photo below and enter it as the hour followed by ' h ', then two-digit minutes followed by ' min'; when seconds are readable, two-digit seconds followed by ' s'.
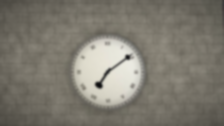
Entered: 7 h 09 min
